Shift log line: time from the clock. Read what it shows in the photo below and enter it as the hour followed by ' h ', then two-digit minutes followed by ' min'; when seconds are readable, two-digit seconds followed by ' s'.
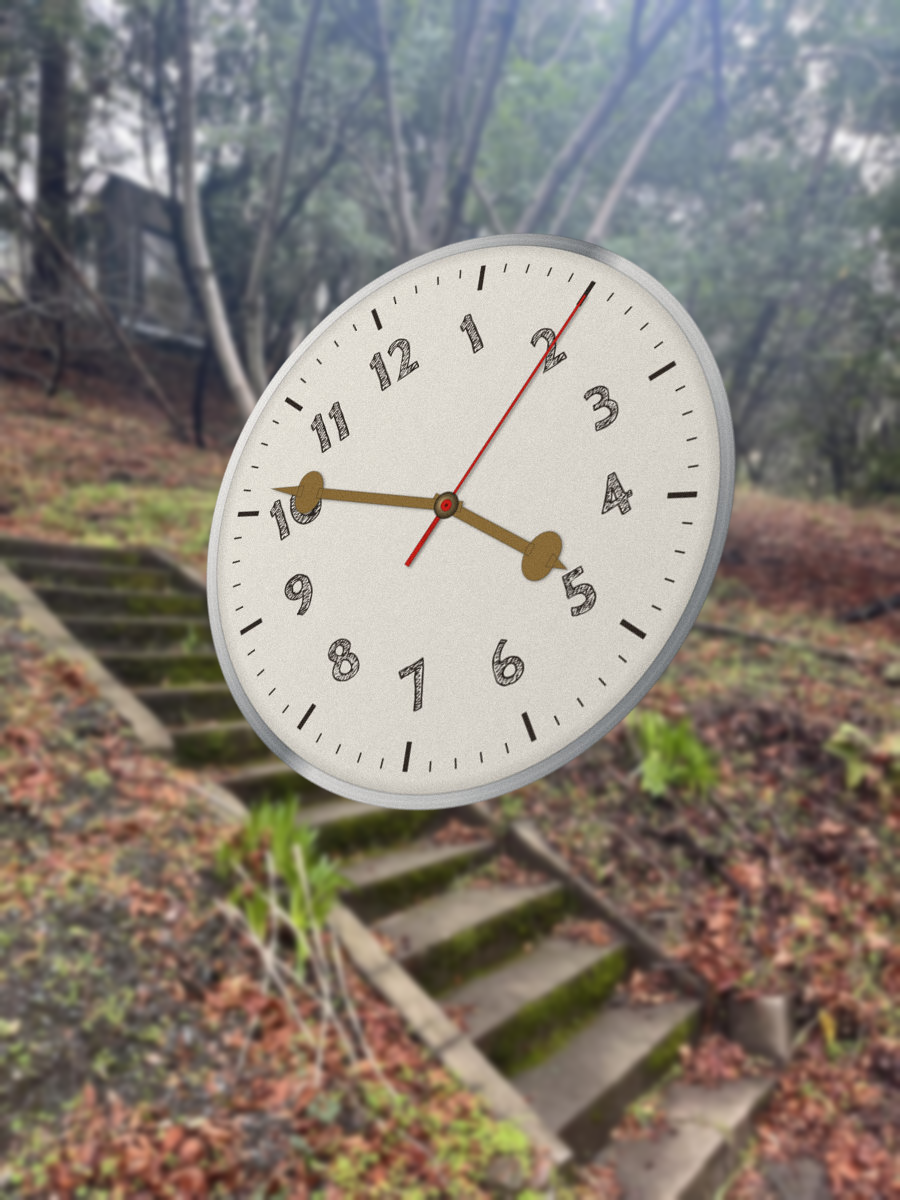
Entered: 4 h 51 min 10 s
